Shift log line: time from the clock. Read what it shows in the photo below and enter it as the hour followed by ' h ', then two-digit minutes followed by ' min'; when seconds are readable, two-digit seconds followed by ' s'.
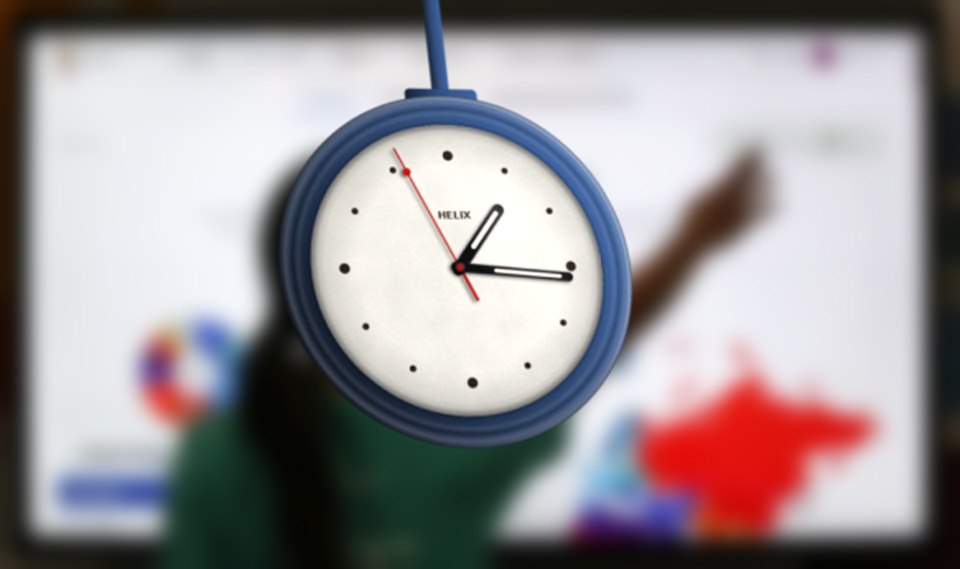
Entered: 1 h 15 min 56 s
